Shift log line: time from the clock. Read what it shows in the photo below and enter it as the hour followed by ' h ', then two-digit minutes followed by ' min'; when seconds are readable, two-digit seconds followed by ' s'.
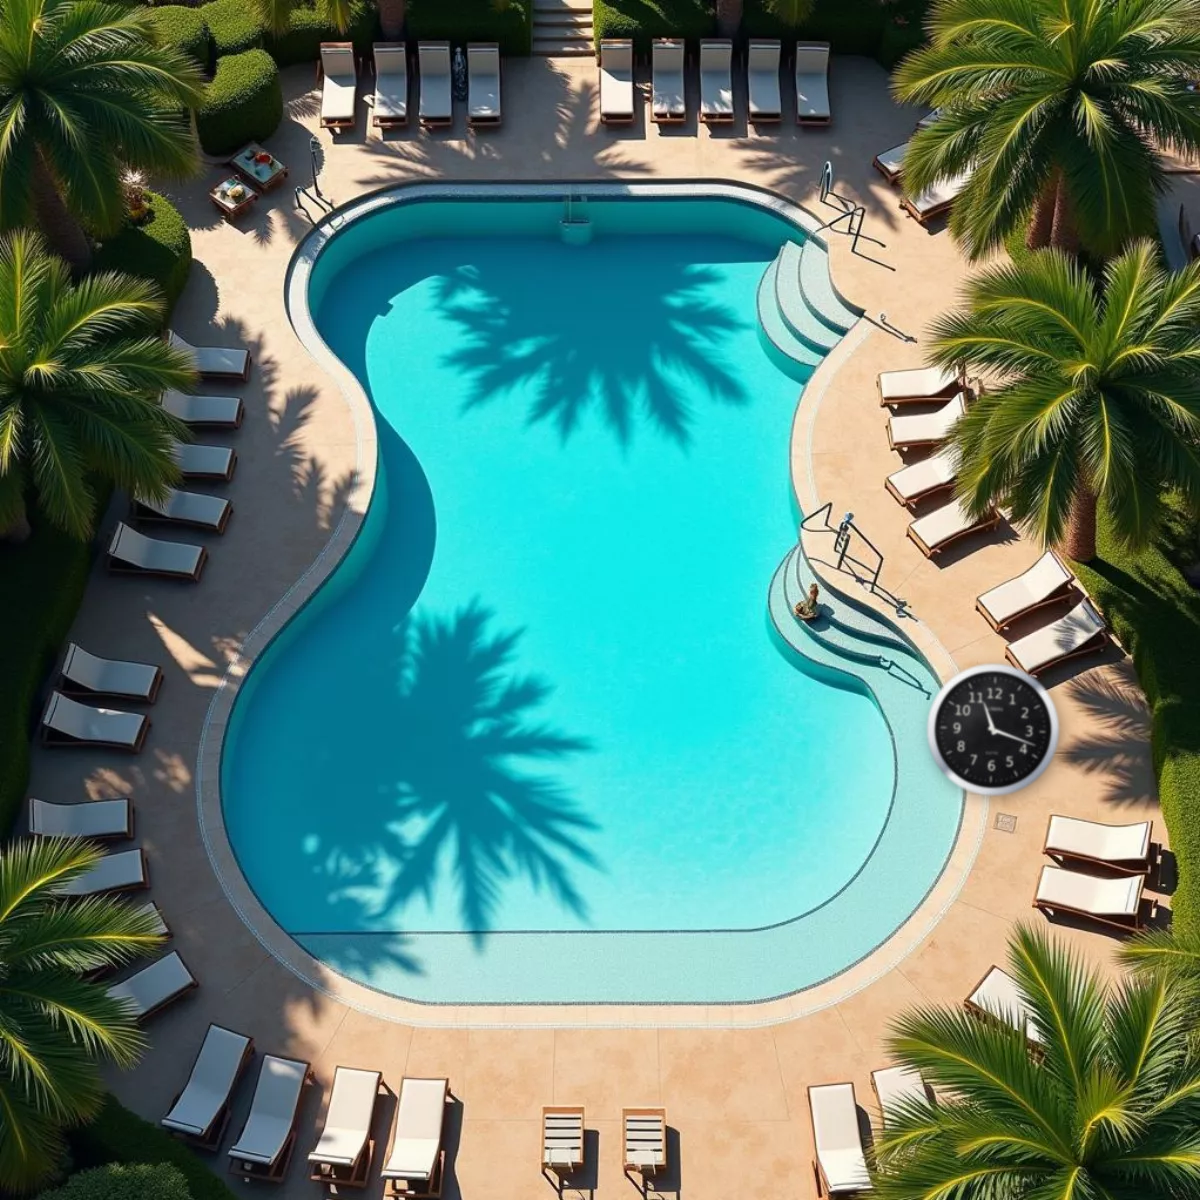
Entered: 11 h 18 min
